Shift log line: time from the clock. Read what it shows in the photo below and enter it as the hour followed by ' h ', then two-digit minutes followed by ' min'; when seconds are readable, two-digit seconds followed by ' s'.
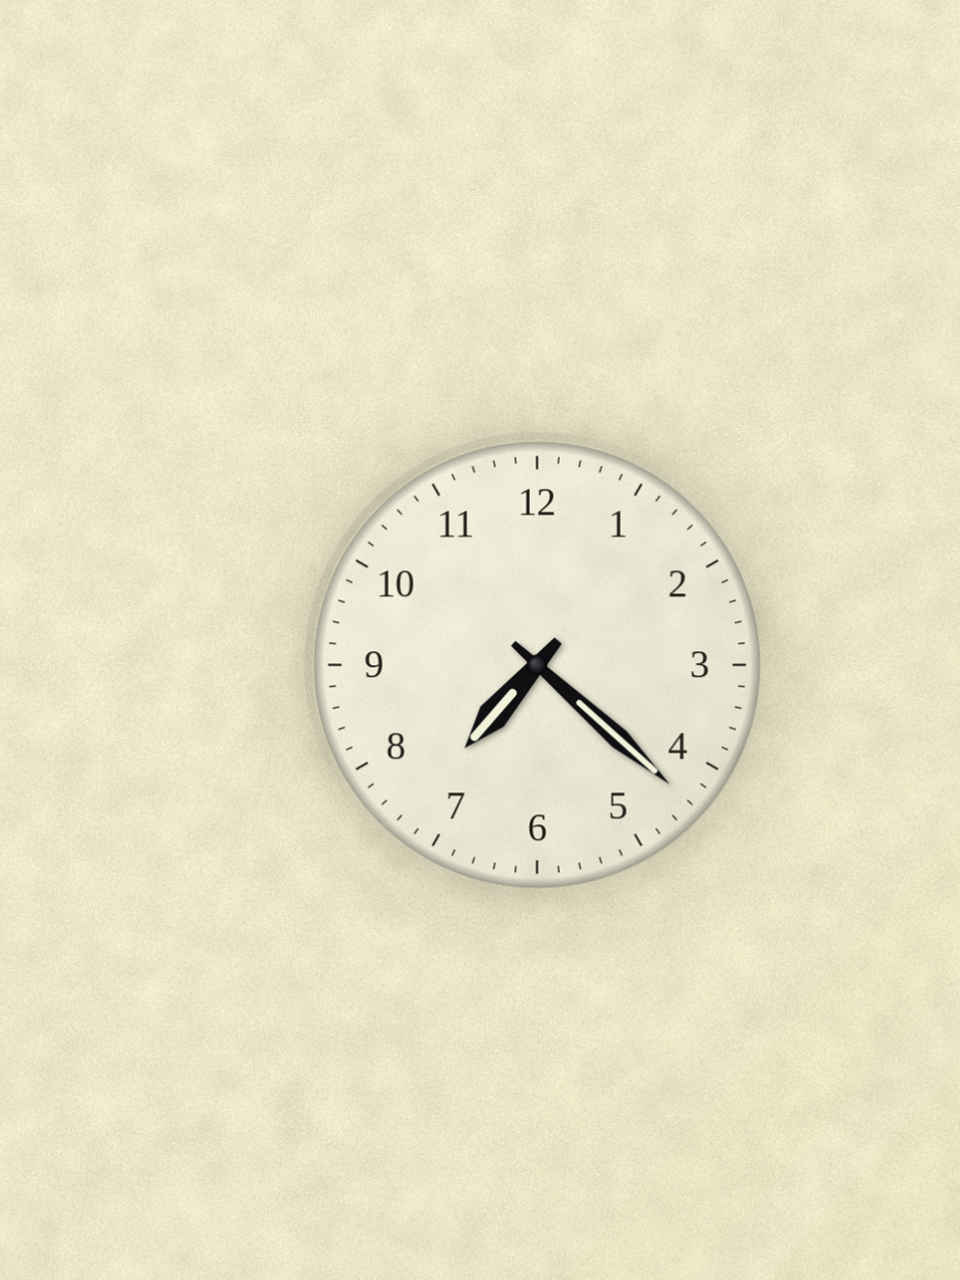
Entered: 7 h 22 min
